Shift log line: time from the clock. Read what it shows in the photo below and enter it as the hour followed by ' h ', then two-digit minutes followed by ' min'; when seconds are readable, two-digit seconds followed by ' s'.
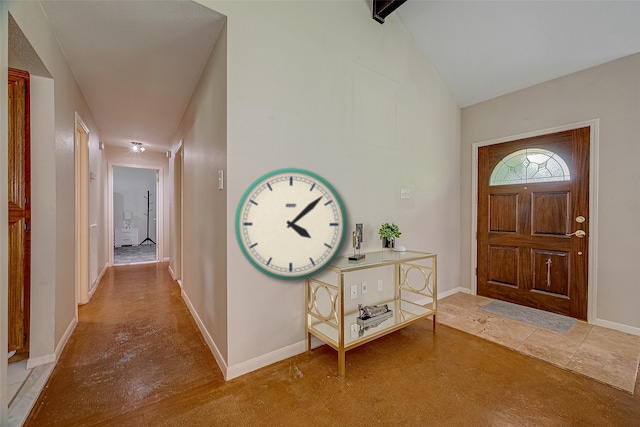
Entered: 4 h 08 min
